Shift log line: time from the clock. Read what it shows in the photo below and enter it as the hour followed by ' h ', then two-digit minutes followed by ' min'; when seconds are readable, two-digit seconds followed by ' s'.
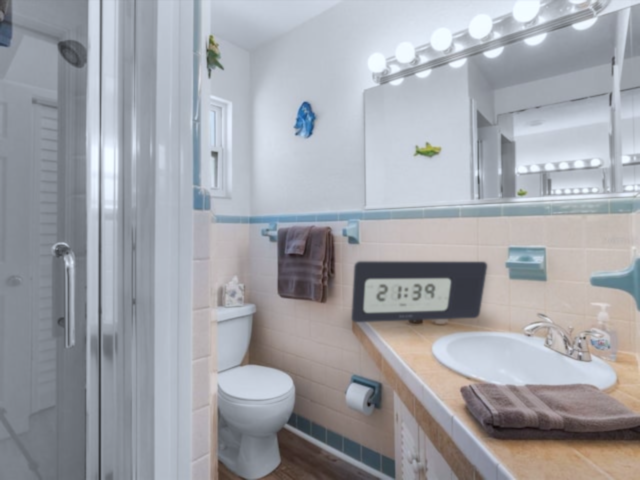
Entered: 21 h 39 min
